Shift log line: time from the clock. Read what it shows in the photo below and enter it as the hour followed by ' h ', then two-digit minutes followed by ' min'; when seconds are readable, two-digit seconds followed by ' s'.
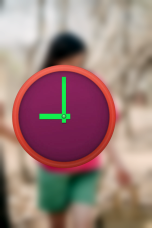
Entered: 9 h 00 min
